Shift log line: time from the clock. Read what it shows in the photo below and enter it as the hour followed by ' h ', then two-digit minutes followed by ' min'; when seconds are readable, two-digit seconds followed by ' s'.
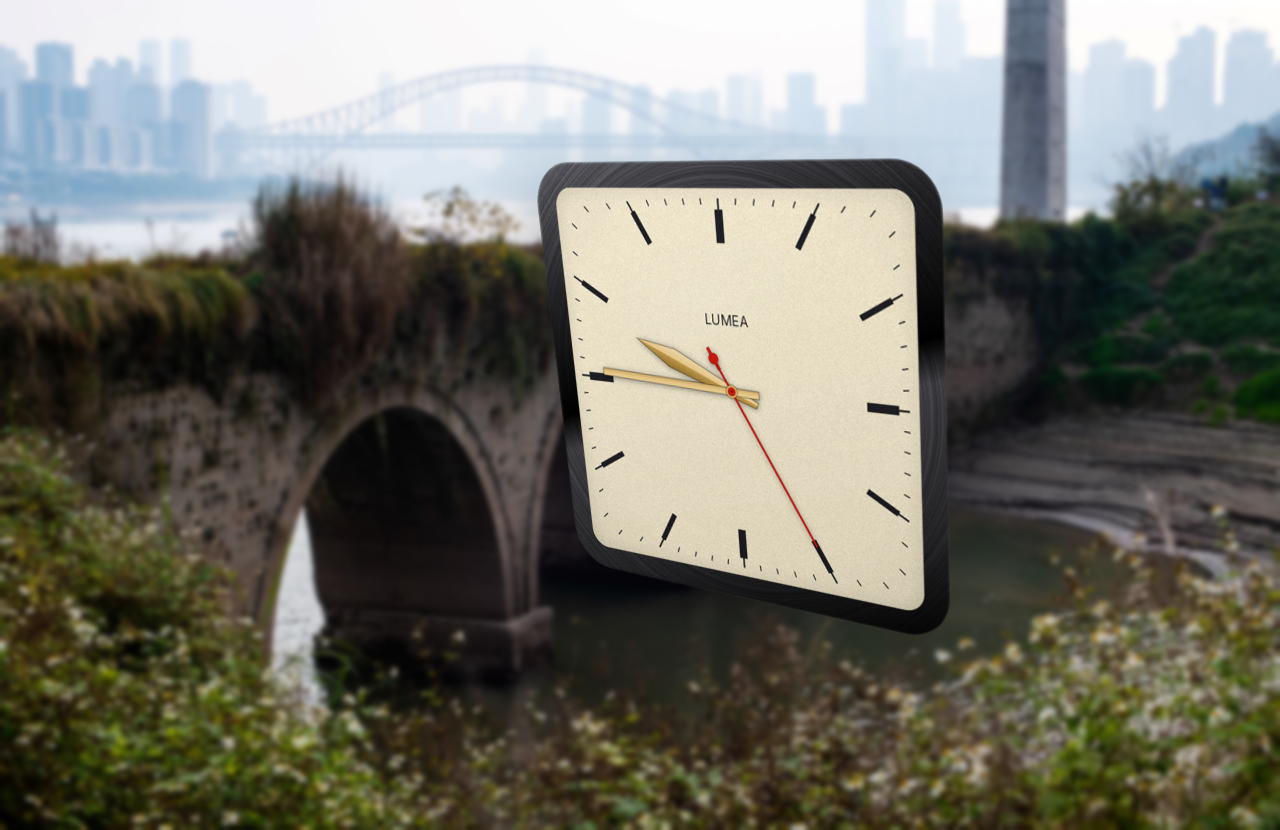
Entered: 9 h 45 min 25 s
